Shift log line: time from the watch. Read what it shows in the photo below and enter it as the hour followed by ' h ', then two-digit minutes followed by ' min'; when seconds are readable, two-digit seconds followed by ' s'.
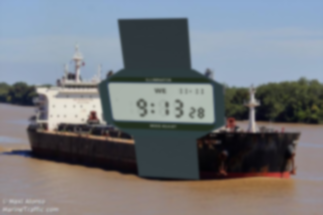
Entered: 9 h 13 min
